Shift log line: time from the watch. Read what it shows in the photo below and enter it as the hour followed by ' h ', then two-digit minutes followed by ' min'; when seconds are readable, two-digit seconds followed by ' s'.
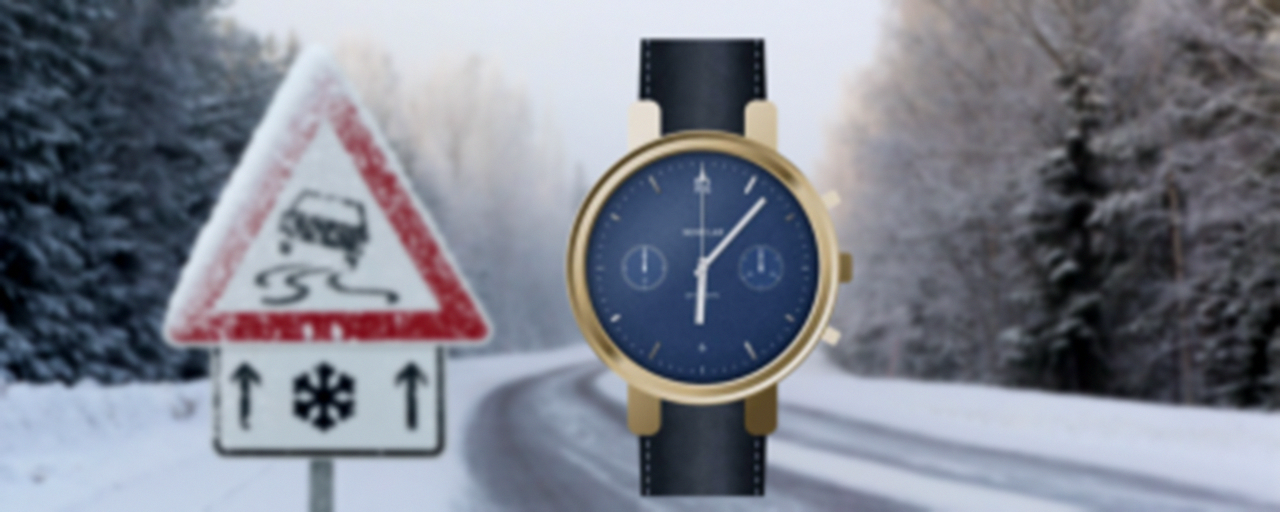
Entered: 6 h 07 min
